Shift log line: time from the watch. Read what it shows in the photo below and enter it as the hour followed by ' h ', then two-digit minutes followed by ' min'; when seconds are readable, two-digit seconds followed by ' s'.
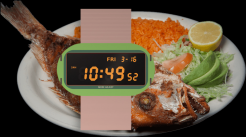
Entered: 10 h 49 min 52 s
